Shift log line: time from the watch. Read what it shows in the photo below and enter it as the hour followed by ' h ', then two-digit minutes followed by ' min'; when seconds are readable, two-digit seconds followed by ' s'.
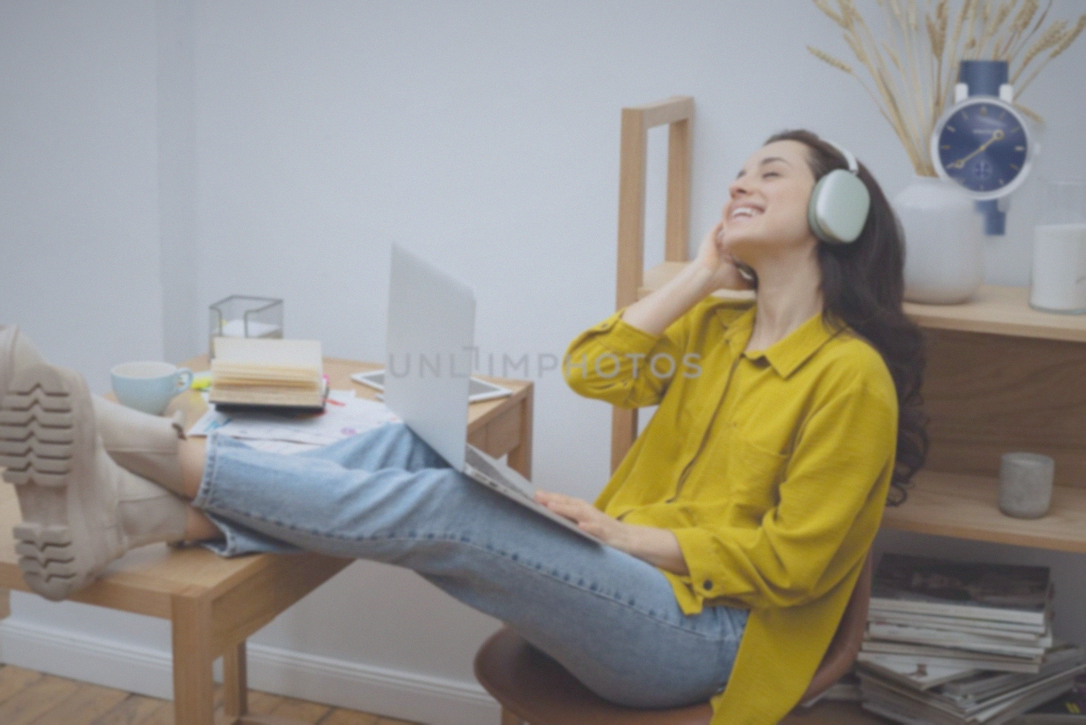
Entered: 1 h 39 min
